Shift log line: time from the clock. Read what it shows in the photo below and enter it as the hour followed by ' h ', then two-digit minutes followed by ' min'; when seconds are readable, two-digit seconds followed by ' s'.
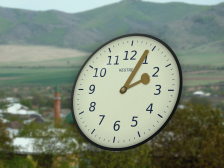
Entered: 2 h 04 min
